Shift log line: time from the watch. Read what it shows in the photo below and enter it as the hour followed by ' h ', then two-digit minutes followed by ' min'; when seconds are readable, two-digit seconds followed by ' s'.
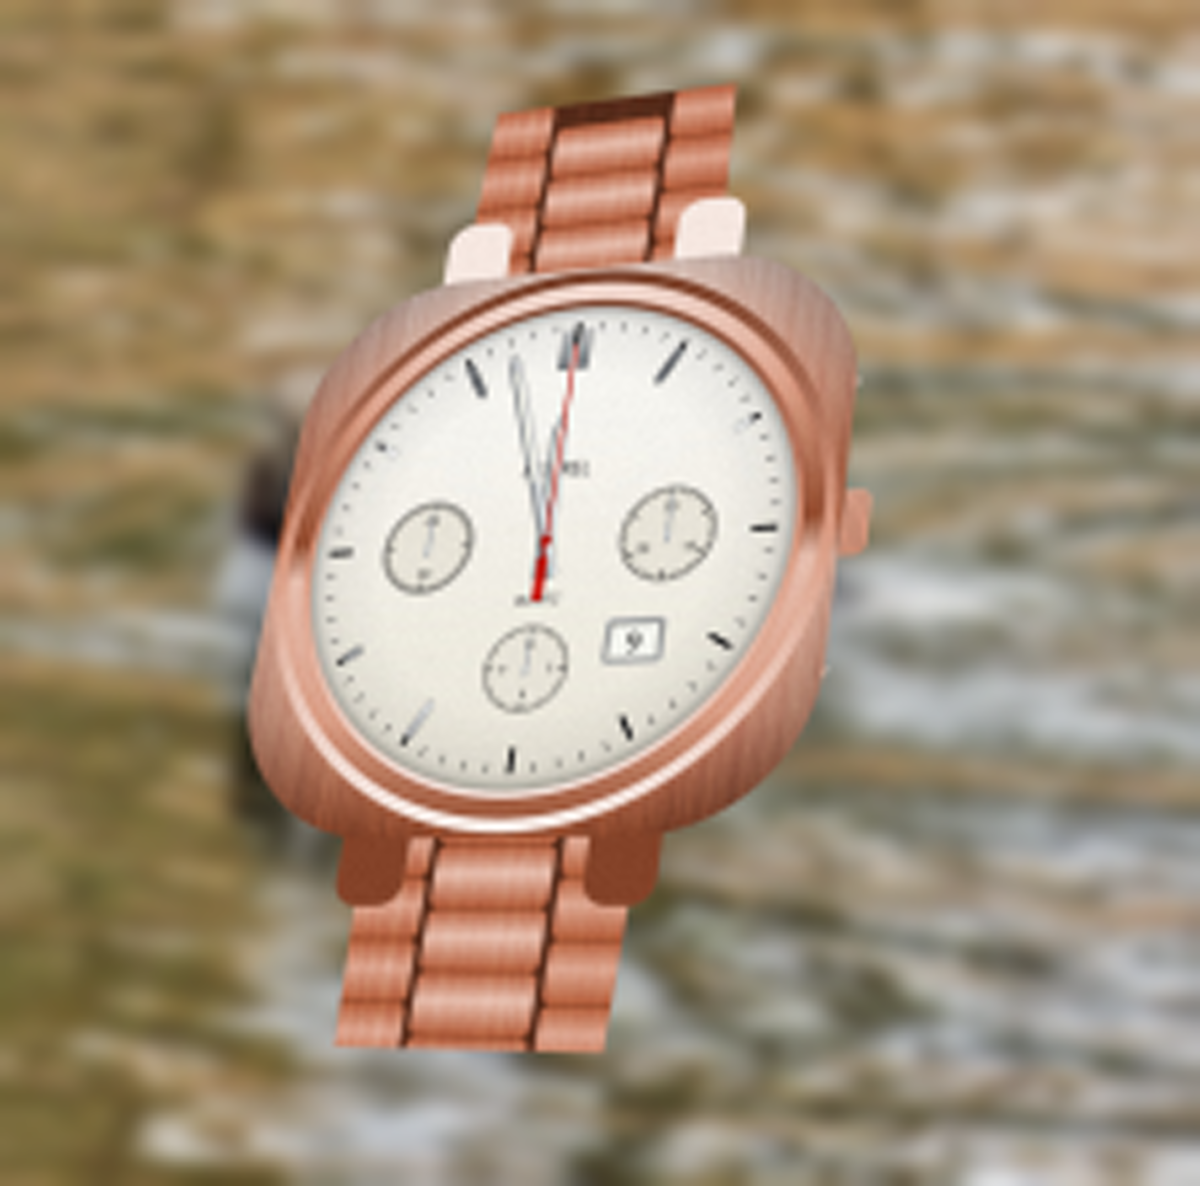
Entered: 11 h 57 min
